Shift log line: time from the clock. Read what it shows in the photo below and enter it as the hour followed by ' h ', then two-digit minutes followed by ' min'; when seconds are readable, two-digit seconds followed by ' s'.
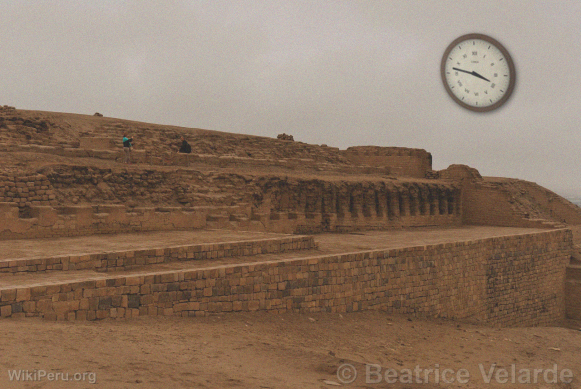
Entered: 3 h 47 min
